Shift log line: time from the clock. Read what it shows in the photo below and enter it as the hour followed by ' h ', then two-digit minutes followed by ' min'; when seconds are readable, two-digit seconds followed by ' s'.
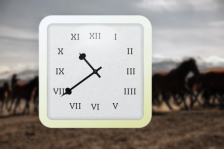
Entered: 10 h 39 min
